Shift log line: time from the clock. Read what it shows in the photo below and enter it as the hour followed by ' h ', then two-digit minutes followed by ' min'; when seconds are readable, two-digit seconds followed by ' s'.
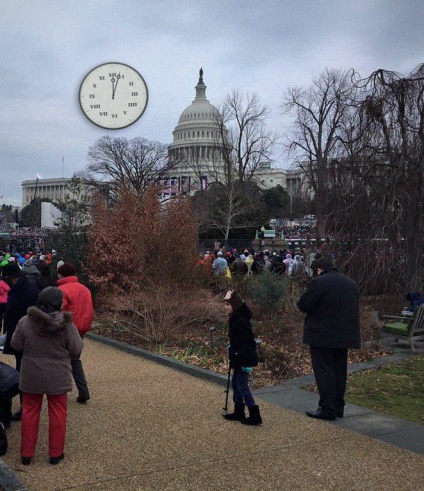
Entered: 12 h 03 min
